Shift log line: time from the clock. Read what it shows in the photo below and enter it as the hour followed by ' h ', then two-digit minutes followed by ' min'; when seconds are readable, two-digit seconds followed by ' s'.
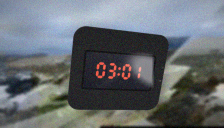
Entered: 3 h 01 min
